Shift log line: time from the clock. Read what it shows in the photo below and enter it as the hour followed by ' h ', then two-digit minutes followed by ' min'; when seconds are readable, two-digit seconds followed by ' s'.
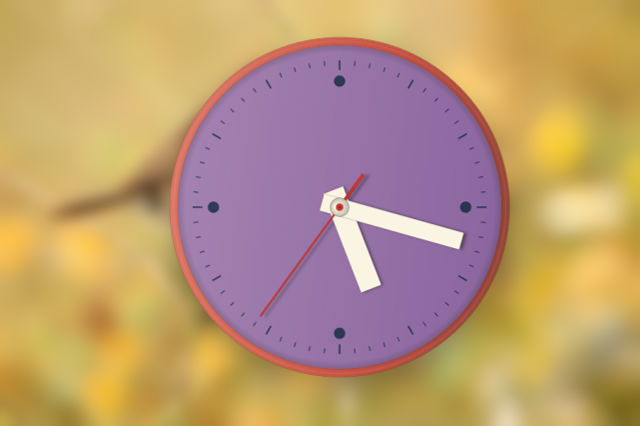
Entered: 5 h 17 min 36 s
